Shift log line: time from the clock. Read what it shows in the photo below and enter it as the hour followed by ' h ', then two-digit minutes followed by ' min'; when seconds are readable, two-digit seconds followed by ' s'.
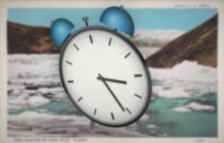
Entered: 3 h 26 min
